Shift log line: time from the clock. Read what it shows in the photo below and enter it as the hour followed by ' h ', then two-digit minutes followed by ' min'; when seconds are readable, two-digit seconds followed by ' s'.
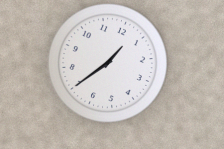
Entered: 12 h 35 min
